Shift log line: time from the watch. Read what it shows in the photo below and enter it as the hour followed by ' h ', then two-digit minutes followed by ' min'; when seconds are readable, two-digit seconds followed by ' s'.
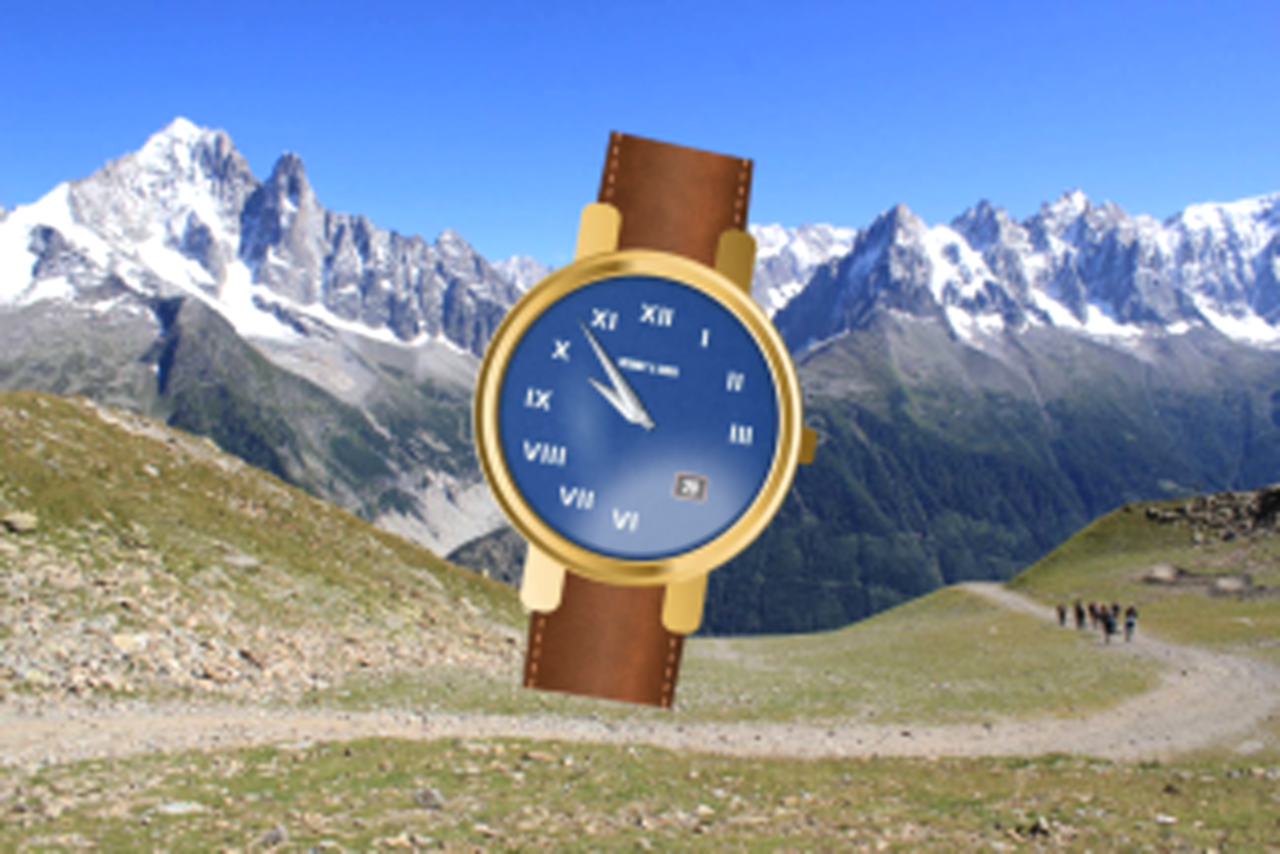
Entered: 9 h 53 min
